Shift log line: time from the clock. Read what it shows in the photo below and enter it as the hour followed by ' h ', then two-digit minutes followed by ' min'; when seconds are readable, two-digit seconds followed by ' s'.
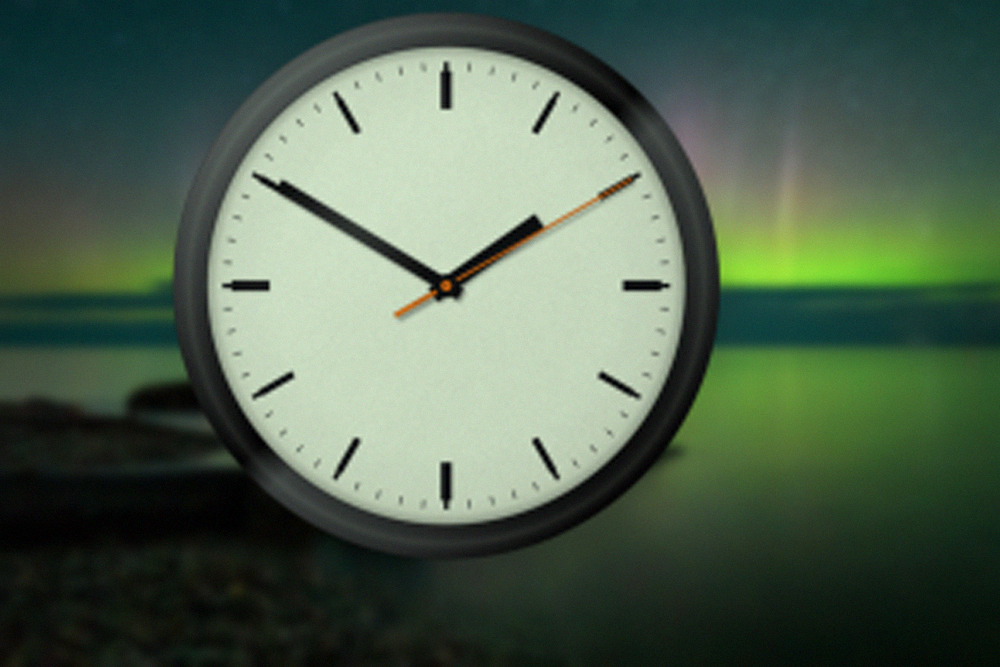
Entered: 1 h 50 min 10 s
